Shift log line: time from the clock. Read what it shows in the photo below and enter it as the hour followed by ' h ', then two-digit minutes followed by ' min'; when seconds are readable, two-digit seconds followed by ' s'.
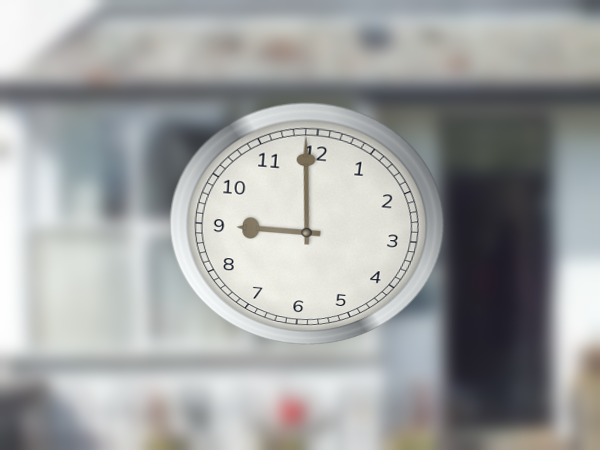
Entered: 8 h 59 min
